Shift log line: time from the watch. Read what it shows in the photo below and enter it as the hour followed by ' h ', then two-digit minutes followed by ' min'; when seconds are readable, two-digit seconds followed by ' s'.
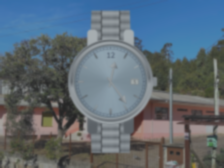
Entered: 12 h 24 min
